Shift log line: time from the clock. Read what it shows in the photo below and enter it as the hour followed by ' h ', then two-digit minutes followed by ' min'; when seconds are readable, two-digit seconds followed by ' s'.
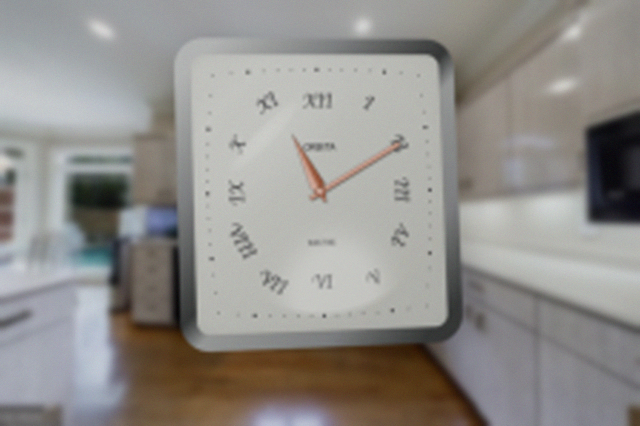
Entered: 11 h 10 min
